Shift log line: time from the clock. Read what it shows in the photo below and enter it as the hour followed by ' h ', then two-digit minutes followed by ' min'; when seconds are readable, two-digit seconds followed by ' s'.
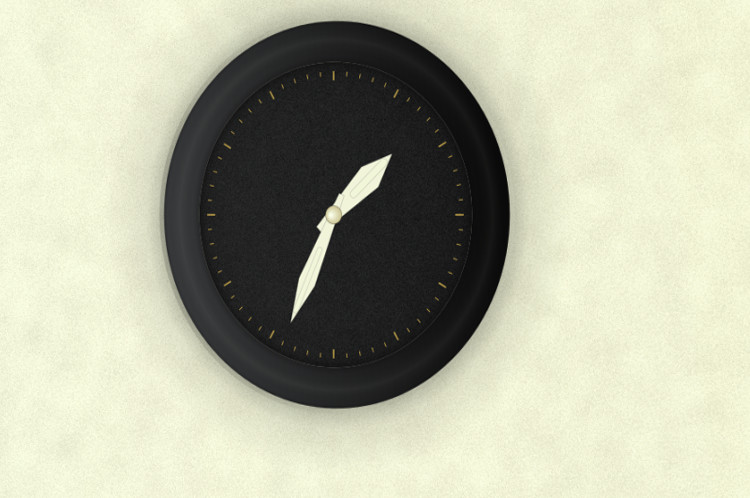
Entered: 1 h 34 min
